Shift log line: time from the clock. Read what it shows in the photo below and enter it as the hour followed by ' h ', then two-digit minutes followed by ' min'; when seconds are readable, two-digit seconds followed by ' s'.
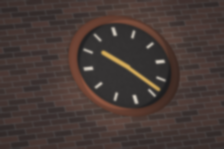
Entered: 10 h 23 min
